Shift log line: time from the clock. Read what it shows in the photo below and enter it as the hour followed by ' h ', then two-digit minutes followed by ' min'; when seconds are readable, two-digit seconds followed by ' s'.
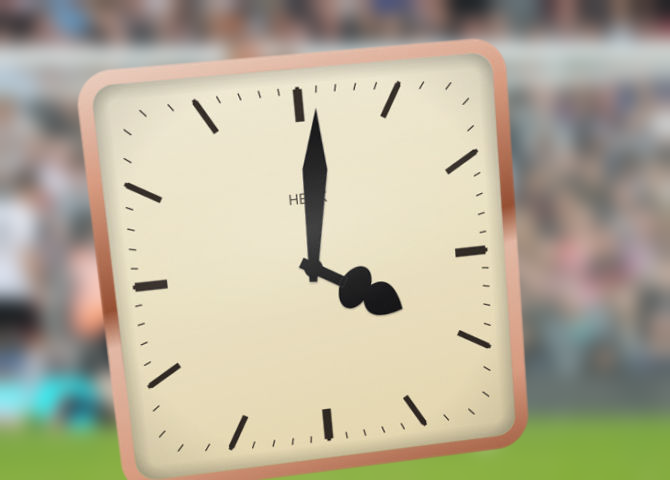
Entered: 4 h 01 min
